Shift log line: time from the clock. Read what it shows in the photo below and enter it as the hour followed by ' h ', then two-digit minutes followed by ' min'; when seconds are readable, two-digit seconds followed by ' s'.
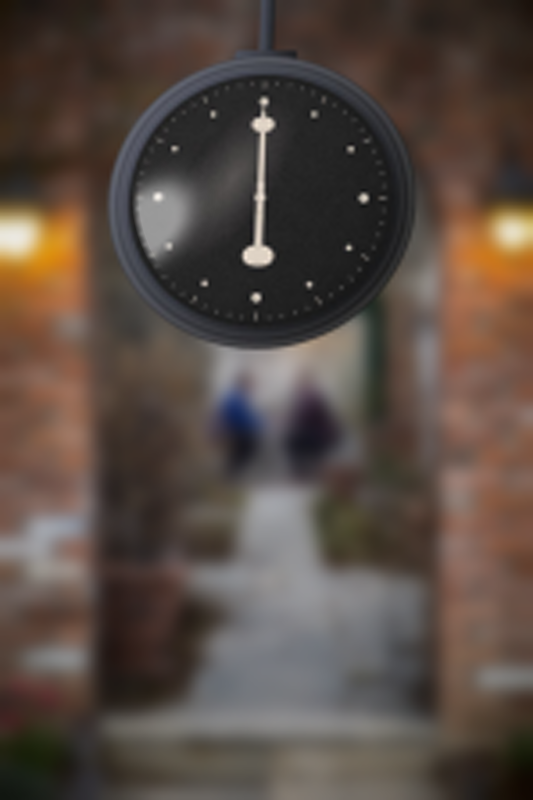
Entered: 6 h 00 min
